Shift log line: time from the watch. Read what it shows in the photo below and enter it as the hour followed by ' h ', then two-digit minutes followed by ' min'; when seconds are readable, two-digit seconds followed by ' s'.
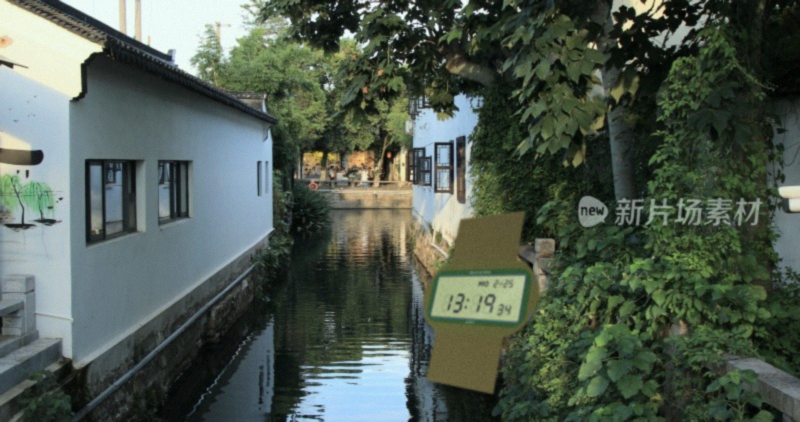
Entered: 13 h 19 min
